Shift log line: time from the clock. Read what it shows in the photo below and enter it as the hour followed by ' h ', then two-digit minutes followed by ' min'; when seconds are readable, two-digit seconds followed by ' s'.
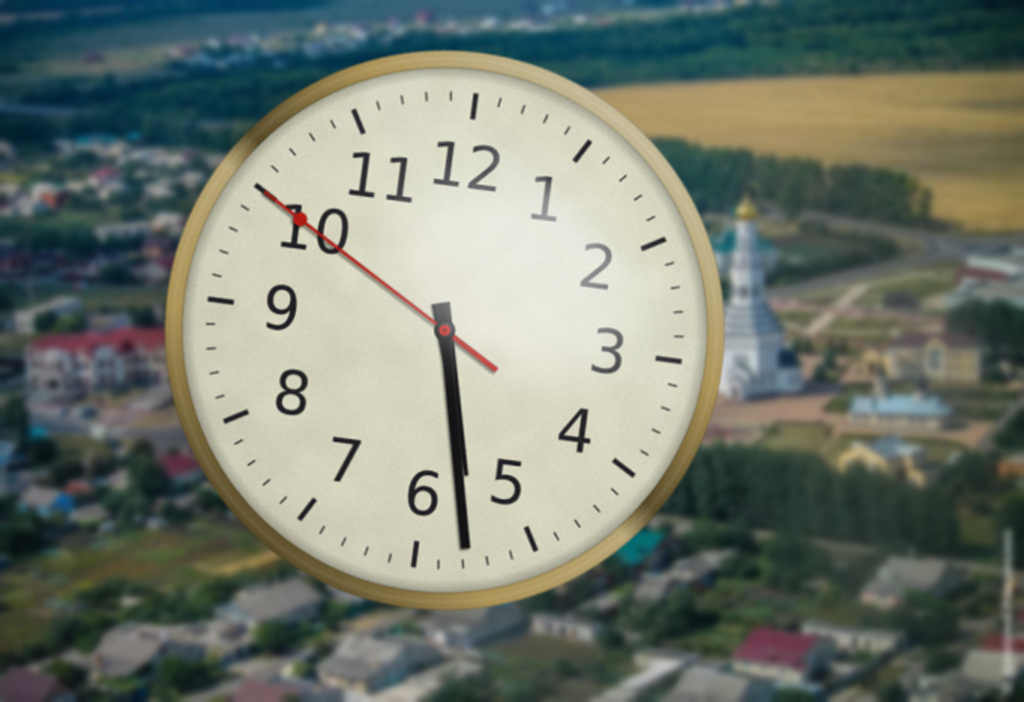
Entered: 5 h 27 min 50 s
